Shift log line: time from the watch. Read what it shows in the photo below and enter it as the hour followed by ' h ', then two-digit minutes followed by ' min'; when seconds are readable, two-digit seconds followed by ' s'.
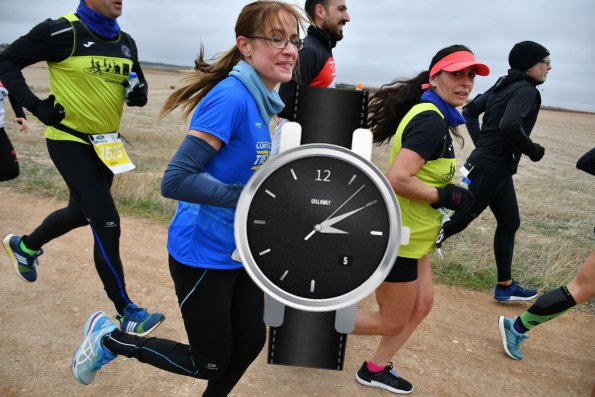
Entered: 3 h 10 min 07 s
